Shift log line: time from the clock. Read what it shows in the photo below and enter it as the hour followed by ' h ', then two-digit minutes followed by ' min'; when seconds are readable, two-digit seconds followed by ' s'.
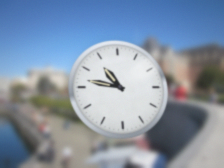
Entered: 10 h 47 min
